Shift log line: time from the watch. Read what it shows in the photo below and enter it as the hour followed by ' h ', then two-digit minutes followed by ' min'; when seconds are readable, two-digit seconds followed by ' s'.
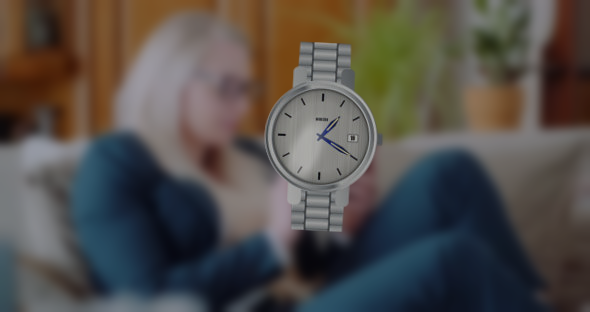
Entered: 1 h 20 min
